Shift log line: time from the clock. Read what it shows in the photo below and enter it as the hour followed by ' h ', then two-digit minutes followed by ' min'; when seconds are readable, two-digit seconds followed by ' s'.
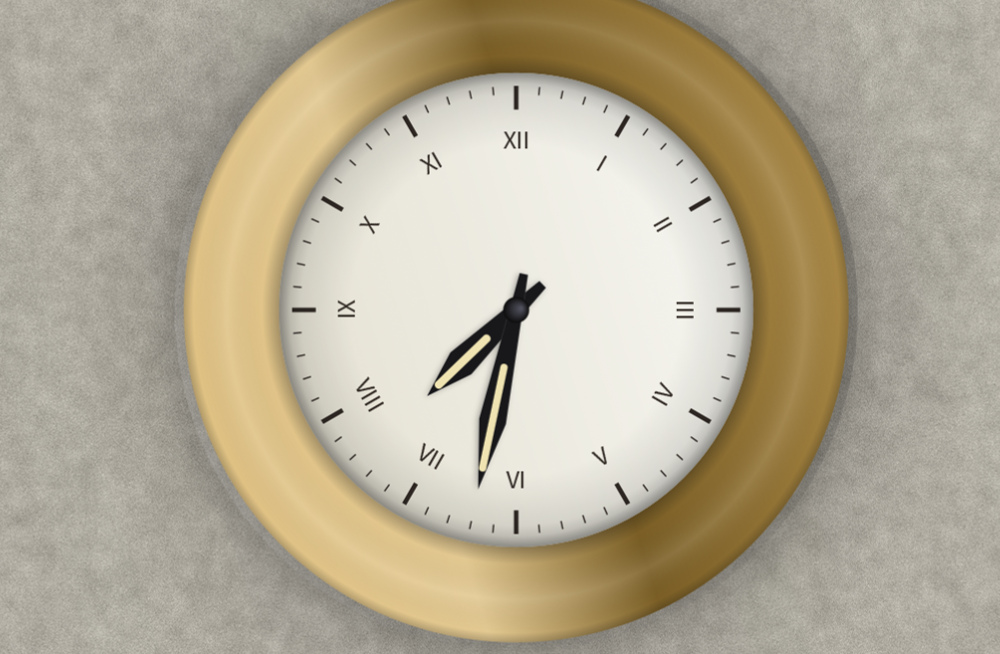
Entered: 7 h 32 min
